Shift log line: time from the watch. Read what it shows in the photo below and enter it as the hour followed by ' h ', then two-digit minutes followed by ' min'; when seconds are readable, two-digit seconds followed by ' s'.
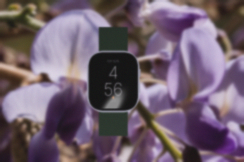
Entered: 4 h 56 min
